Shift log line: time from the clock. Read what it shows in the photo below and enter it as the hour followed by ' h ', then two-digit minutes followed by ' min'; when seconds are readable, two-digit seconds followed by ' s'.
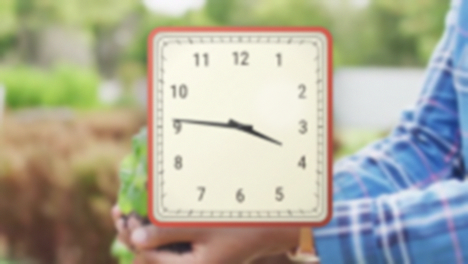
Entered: 3 h 46 min
